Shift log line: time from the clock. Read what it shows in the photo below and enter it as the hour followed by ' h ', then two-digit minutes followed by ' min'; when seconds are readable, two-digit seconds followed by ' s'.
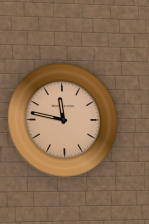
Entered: 11 h 47 min
